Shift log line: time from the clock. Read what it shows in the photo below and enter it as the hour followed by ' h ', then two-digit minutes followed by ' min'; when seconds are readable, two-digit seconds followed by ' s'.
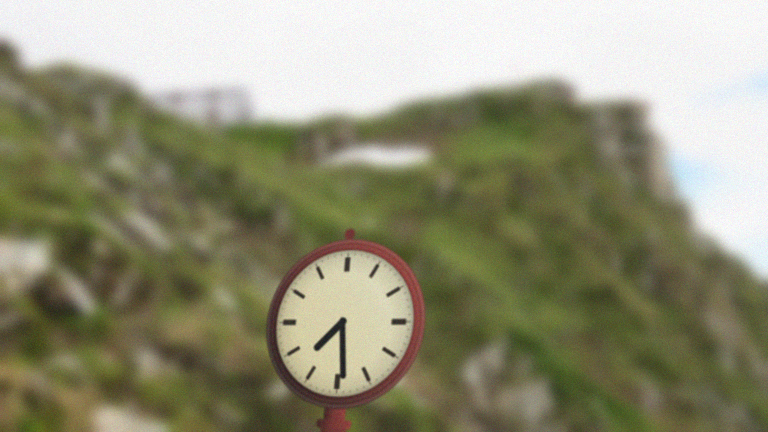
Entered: 7 h 29 min
